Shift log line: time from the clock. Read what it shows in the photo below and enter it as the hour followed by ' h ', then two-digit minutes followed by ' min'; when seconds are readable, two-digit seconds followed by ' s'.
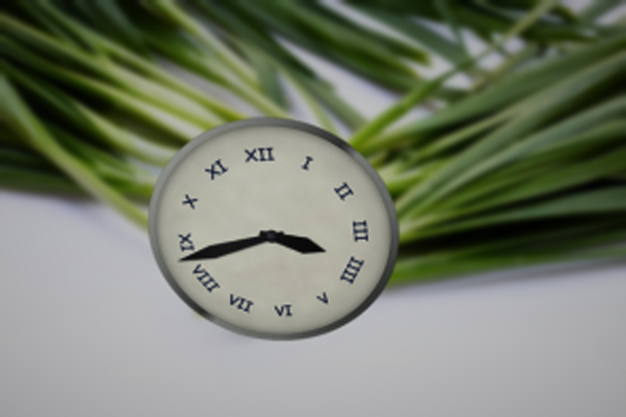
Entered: 3 h 43 min
